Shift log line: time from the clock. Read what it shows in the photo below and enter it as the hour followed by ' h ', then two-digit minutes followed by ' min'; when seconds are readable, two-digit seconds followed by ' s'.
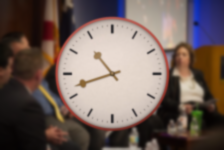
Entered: 10 h 42 min
